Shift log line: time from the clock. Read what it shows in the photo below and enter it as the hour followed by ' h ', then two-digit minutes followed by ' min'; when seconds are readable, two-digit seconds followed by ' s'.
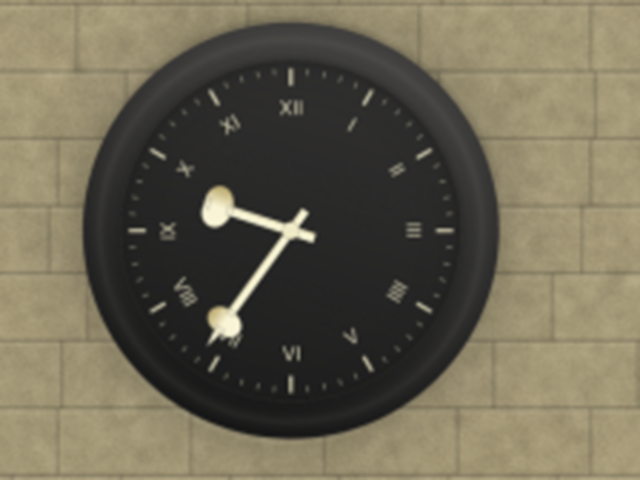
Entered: 9 h 36 min
